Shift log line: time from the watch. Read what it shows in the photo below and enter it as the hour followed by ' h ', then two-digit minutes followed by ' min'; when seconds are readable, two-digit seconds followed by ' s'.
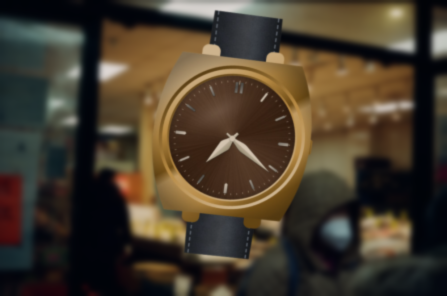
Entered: 7 h 21 min
